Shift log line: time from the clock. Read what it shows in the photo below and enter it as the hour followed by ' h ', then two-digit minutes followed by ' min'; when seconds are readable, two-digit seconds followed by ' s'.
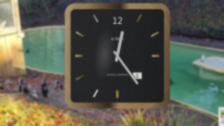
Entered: 12 h 24 min
